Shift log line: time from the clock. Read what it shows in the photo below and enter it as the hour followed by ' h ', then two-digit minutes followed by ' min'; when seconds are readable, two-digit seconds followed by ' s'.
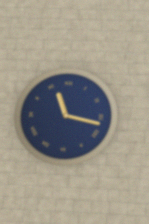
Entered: 11 h 17 min
